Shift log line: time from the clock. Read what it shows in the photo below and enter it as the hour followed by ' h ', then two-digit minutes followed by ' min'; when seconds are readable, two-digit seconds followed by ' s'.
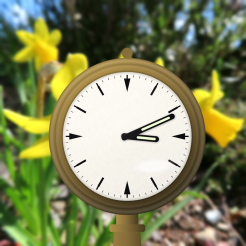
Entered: 3 h 11 min
